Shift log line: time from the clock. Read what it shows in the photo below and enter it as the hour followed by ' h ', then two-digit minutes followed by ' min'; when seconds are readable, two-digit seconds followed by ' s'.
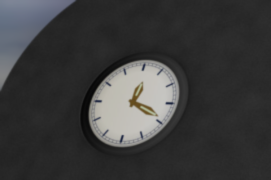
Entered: 12 h 19 min
